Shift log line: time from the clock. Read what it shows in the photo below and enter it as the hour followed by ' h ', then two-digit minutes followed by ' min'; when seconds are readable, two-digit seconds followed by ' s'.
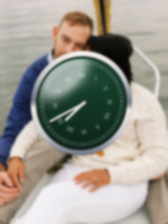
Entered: 7 h 41 min
